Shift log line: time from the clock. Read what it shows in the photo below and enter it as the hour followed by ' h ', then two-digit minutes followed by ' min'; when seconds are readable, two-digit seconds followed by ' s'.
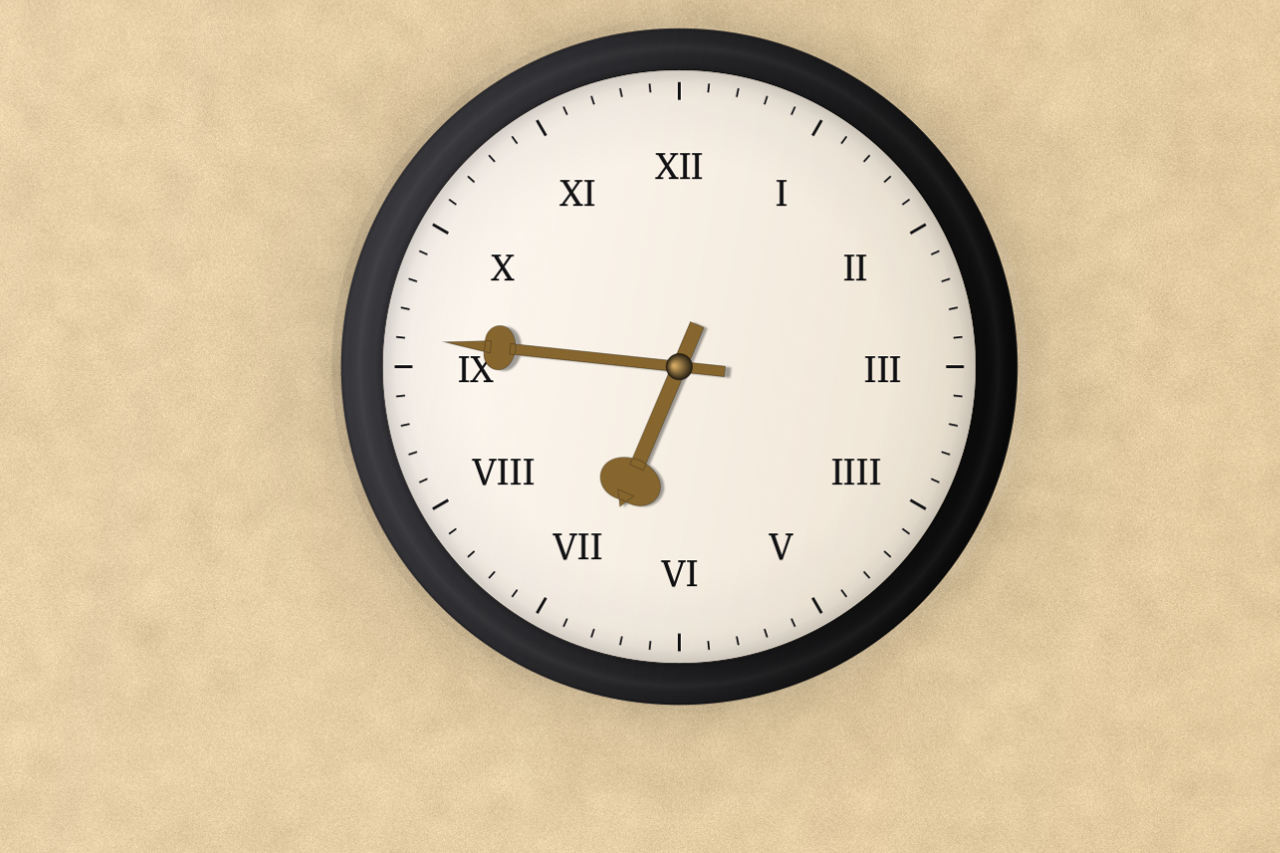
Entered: 6 h 46 min
